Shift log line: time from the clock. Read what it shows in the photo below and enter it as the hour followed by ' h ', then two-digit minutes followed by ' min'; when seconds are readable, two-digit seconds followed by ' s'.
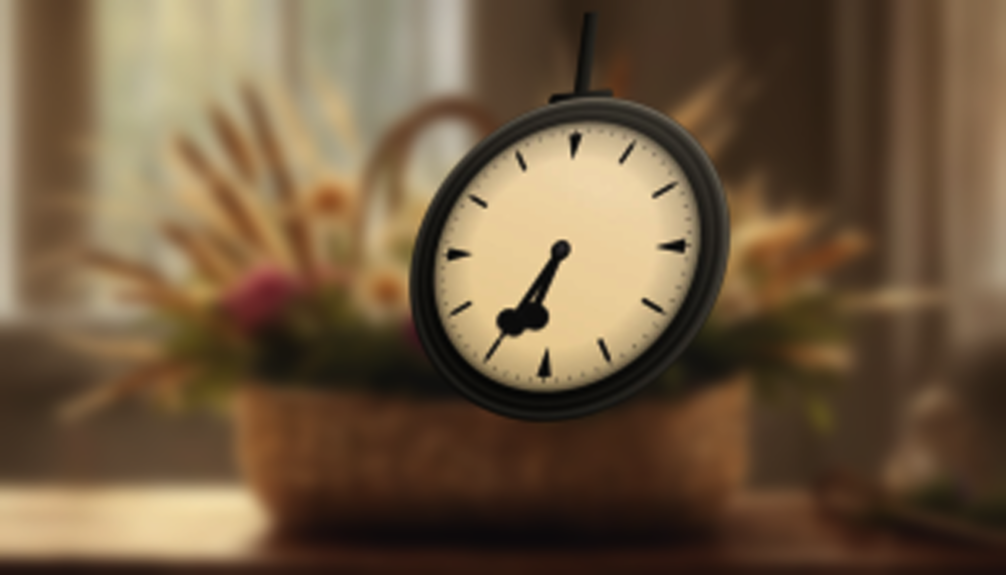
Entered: 6 h 35 min
